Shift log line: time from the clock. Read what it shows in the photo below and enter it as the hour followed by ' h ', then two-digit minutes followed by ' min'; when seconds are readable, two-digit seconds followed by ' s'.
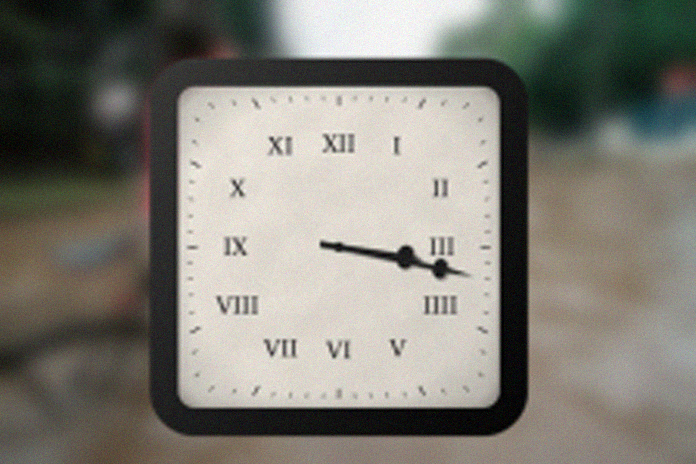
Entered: 3 h 17 min
